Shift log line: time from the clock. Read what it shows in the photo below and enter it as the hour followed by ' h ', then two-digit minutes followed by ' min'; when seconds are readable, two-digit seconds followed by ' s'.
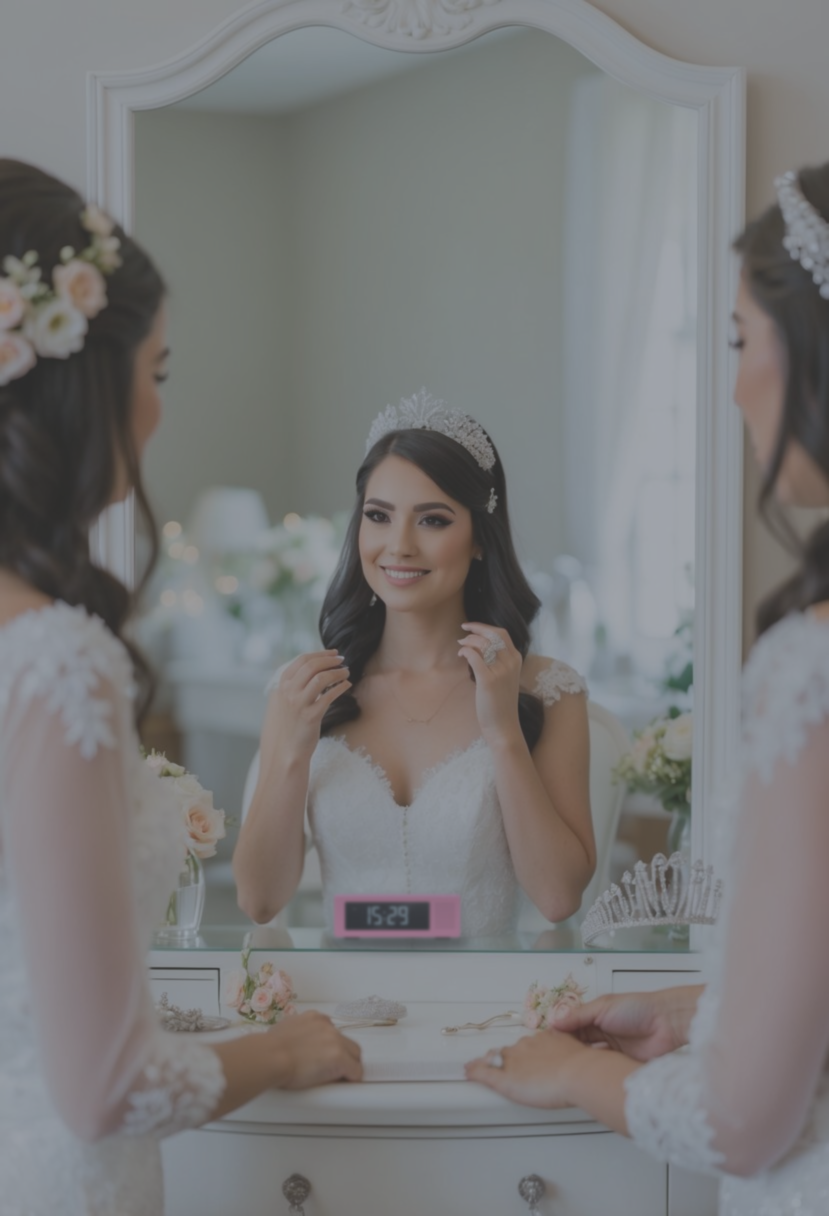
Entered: 15 h 29 min
